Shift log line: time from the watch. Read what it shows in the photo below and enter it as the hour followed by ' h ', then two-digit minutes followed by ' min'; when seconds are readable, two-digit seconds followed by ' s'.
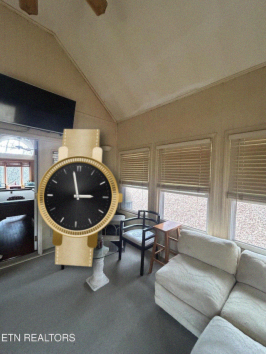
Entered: 2 h 58 min
